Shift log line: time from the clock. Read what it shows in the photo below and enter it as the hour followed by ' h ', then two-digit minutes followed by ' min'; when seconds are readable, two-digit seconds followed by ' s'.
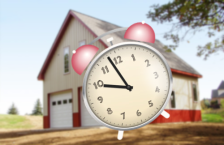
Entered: 9 h 58 min
